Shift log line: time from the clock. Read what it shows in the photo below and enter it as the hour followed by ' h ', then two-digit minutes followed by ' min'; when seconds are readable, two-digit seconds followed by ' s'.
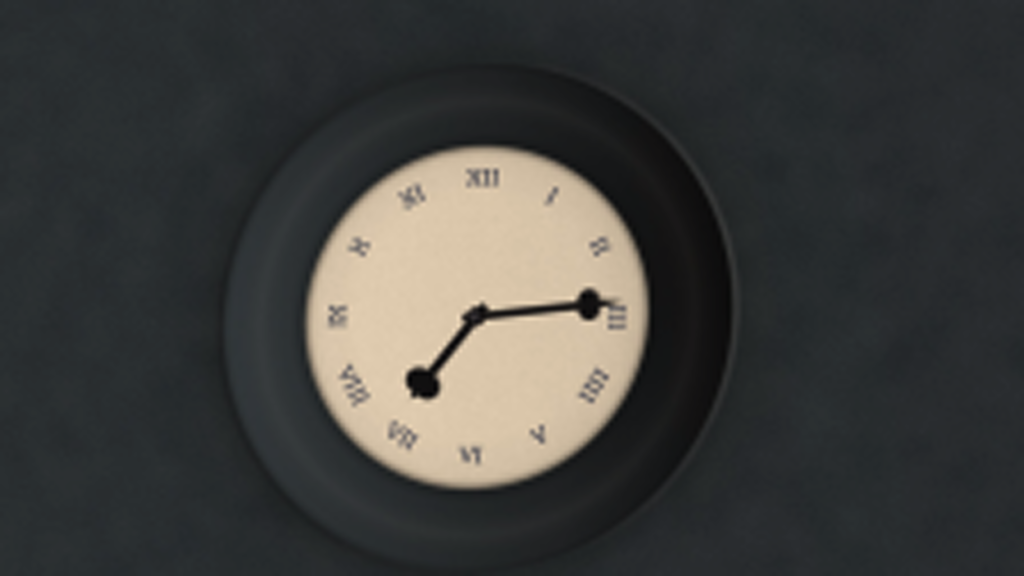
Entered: 7 h 14 min
